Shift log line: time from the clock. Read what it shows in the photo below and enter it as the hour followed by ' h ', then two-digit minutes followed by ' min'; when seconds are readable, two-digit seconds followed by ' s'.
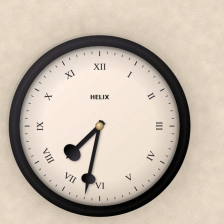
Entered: 7 h 32 min
